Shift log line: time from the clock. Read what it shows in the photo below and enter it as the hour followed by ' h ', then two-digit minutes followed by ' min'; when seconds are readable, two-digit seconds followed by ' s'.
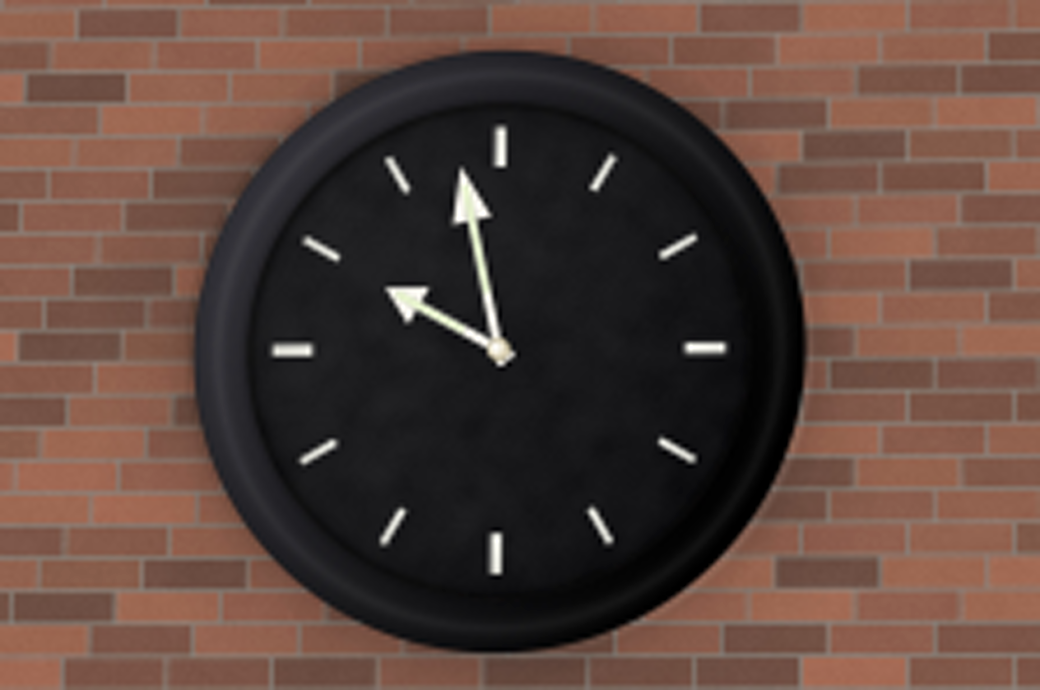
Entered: 9 h 58 min
